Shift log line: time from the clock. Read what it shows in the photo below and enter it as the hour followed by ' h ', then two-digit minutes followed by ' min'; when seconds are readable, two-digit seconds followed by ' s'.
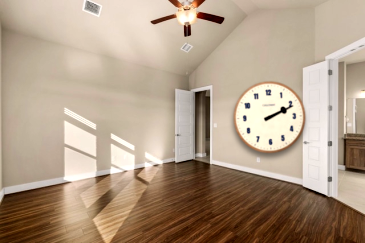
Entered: 2 h 11 min
